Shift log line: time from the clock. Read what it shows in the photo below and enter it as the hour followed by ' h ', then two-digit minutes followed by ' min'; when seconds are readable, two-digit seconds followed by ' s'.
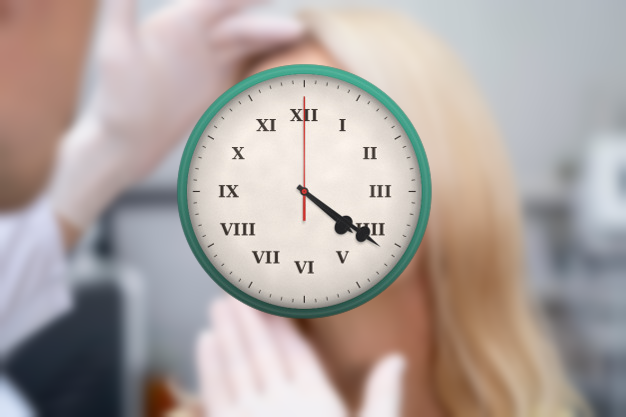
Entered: 4 h 21 min 00 s
